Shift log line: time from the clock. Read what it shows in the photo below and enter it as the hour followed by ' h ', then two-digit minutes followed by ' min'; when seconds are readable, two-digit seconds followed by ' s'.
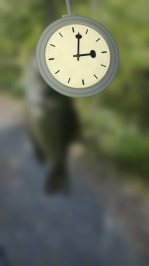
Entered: 3 h 02 min
